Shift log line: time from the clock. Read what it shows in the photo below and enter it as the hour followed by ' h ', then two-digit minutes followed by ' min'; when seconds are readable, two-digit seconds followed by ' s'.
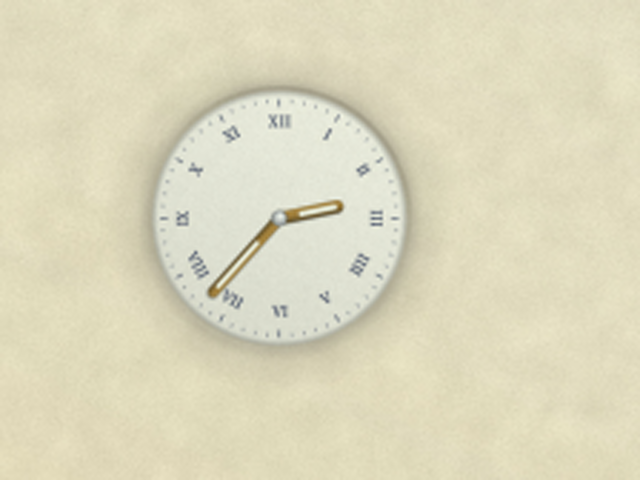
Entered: 2 h 37 min
